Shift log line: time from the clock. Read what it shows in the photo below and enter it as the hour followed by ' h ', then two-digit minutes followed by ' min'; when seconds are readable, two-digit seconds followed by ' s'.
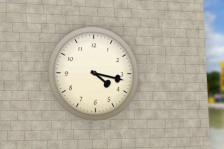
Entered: 4 h 17 min
